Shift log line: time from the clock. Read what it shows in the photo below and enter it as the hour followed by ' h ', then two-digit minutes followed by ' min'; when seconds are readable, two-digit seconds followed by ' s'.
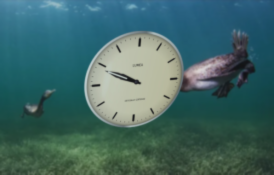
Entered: 9 h 49 min
